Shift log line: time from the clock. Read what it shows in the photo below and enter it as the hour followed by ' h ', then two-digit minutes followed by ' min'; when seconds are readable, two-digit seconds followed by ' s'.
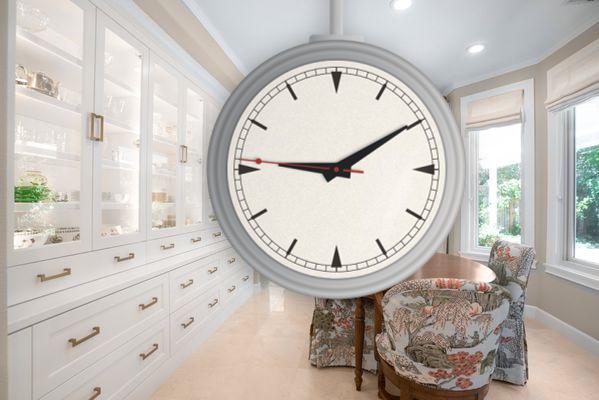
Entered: 9 h 09 min 46 s
